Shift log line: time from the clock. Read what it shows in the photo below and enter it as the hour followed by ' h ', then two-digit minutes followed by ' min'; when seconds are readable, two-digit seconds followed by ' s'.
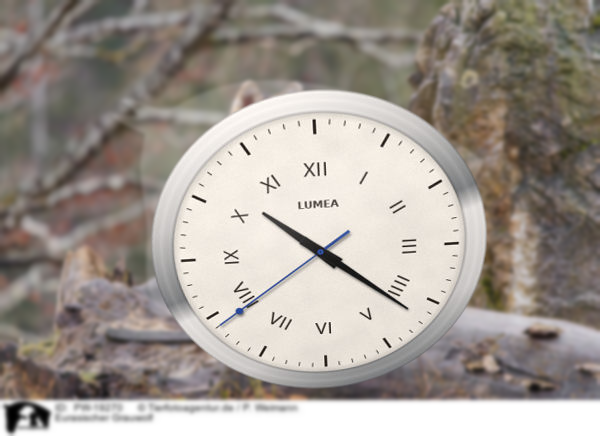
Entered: 10 h 21 min 39 s
